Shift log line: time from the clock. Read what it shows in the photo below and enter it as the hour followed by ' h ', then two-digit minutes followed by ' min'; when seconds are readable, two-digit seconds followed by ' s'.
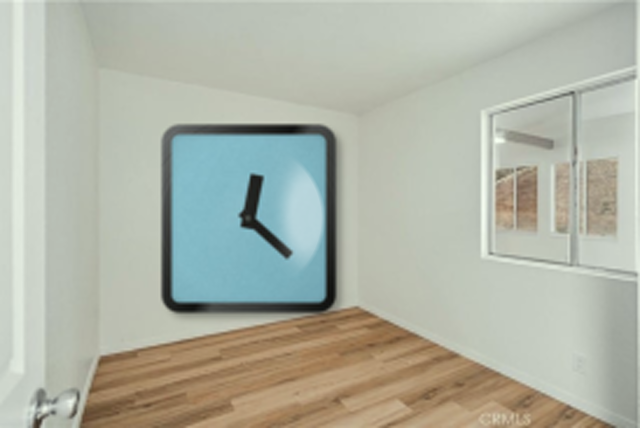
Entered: 12 h 22 min
